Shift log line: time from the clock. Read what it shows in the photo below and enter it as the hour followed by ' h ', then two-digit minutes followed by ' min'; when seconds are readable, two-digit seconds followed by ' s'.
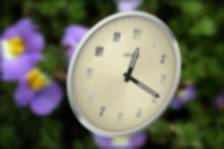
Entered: 12 h 19 min
